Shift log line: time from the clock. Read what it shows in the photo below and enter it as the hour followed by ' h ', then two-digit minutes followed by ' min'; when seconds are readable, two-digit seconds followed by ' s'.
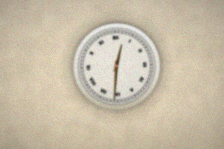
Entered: 12 h 31 min
